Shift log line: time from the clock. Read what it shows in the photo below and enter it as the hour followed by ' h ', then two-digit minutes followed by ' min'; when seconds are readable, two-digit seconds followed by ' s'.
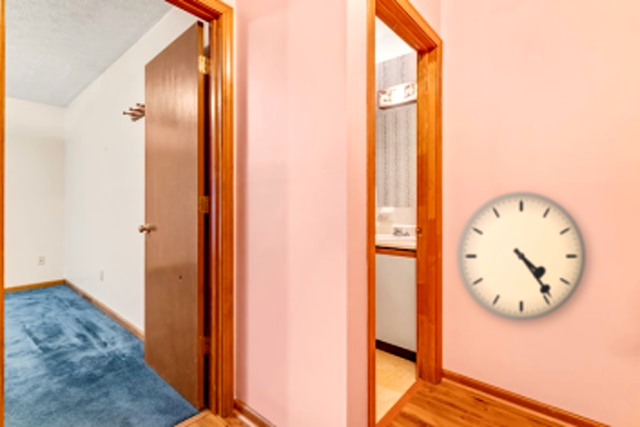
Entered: 4 h 24 min
